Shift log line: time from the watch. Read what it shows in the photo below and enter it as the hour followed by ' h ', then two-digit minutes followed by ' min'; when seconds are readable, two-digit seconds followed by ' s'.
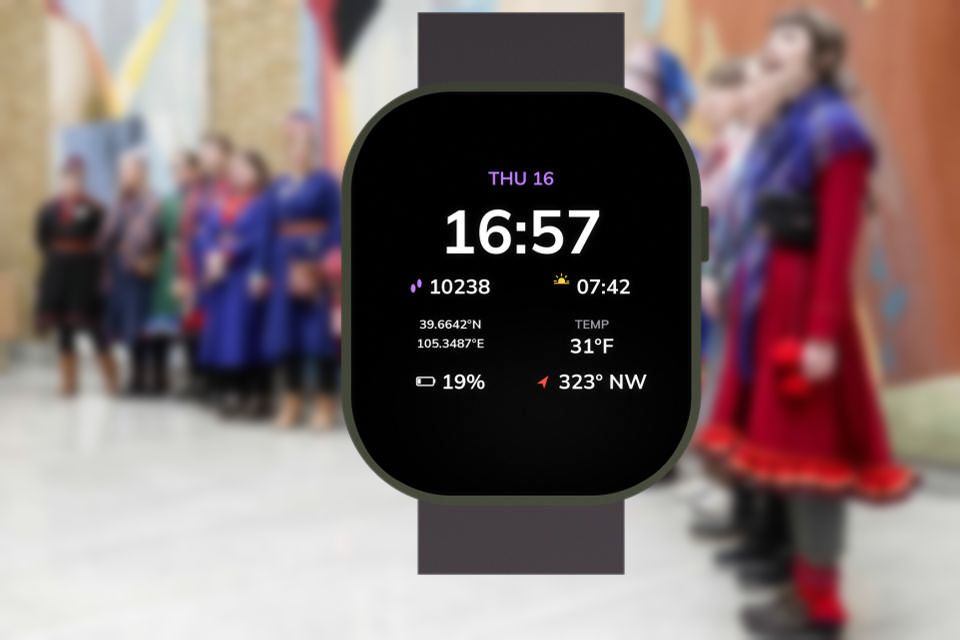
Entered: 16 h 57 min
